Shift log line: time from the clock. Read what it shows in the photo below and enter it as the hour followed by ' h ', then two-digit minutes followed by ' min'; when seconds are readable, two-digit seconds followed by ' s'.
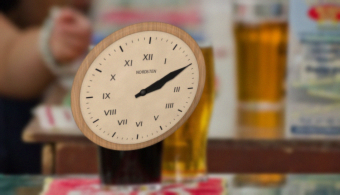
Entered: 2 h 10 min
